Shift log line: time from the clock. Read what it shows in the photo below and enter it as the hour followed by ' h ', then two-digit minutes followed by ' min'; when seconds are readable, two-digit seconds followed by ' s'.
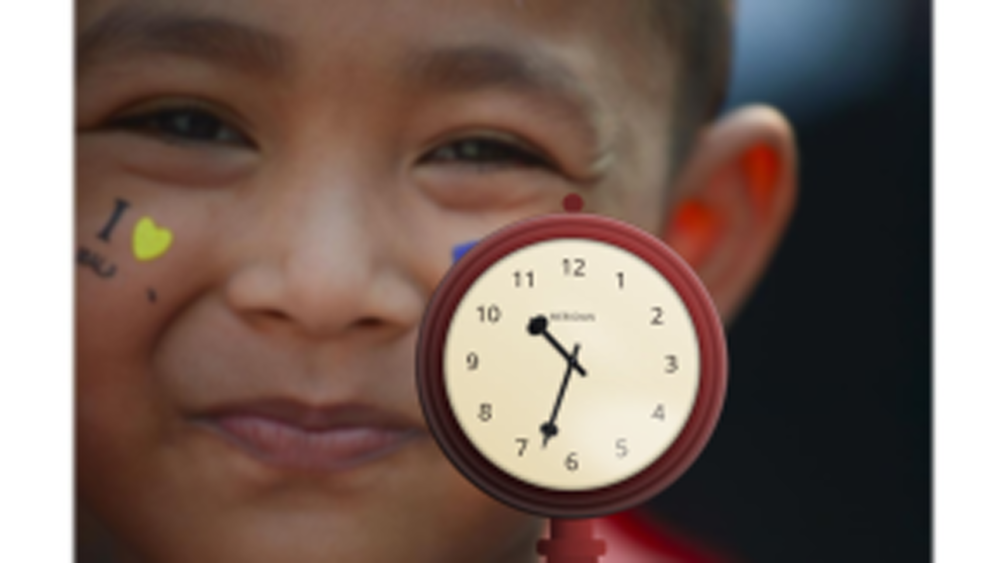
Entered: 10 h 33 min
